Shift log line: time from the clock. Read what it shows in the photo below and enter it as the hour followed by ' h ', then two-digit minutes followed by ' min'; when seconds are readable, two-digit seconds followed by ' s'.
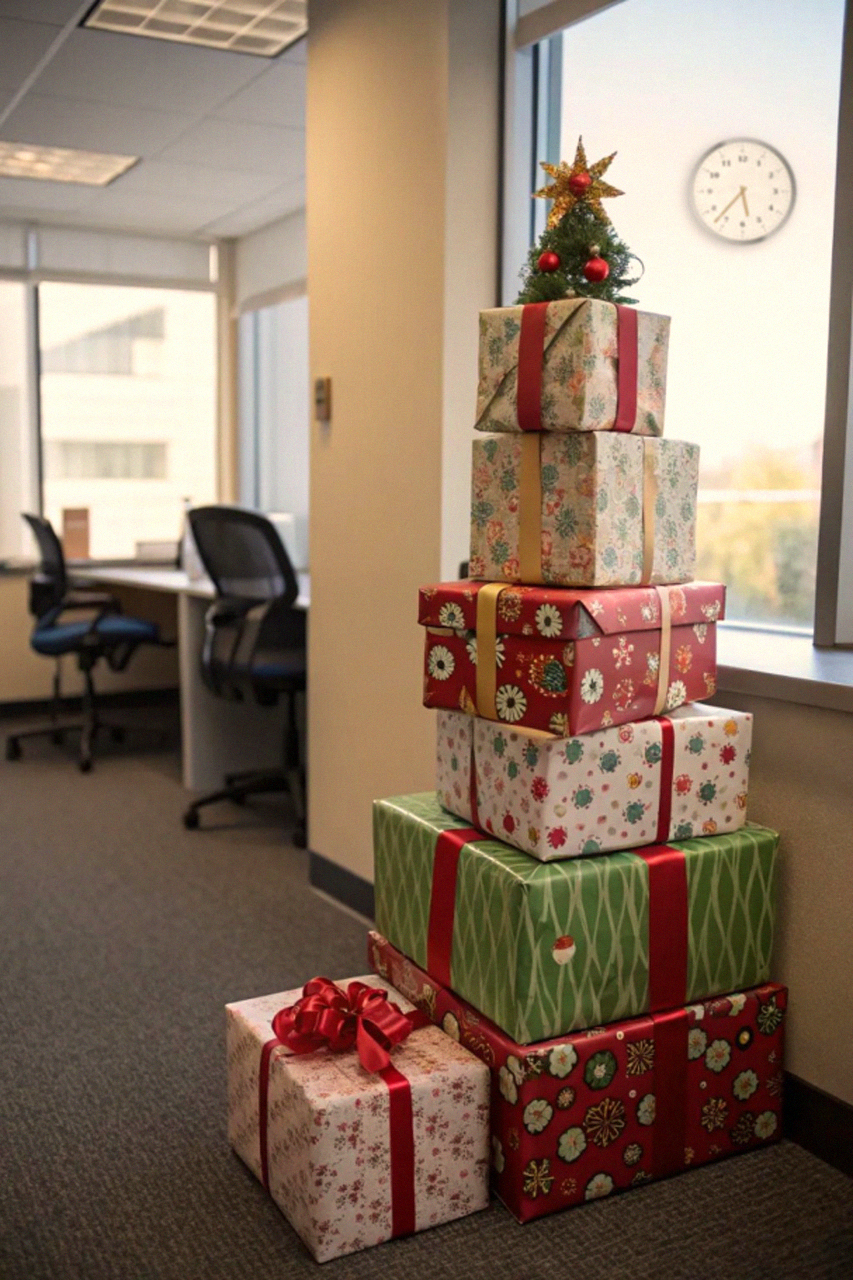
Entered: 5 h 37 min
